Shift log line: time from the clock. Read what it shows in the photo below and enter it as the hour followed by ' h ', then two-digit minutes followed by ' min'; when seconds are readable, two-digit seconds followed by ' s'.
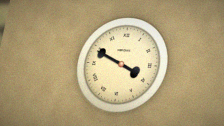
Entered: 3 h 49 min
